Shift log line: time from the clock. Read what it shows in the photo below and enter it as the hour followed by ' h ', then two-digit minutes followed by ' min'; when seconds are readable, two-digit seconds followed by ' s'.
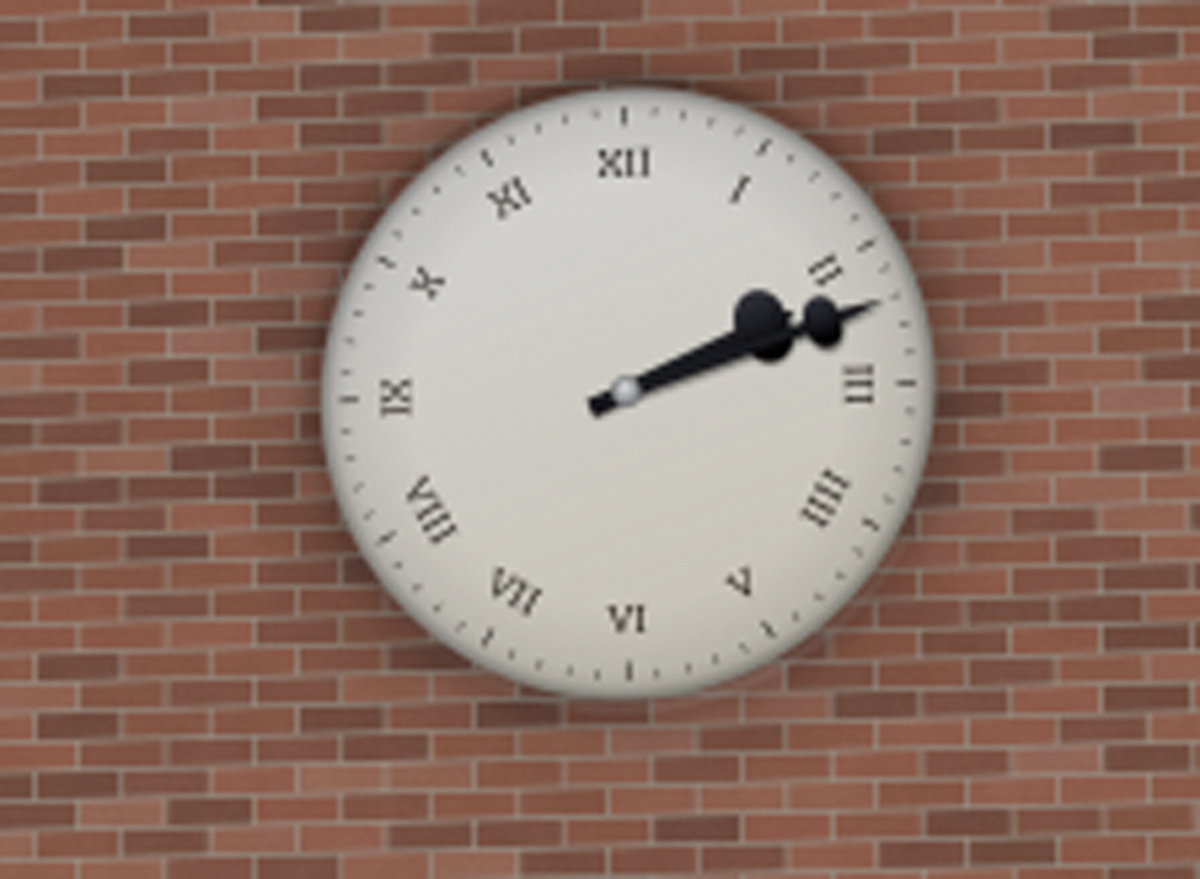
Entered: 2 h 12 min
